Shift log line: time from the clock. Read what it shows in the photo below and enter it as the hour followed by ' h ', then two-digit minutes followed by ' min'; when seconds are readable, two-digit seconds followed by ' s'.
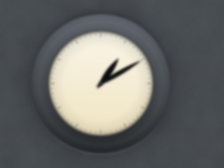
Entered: 1 h 10 min
